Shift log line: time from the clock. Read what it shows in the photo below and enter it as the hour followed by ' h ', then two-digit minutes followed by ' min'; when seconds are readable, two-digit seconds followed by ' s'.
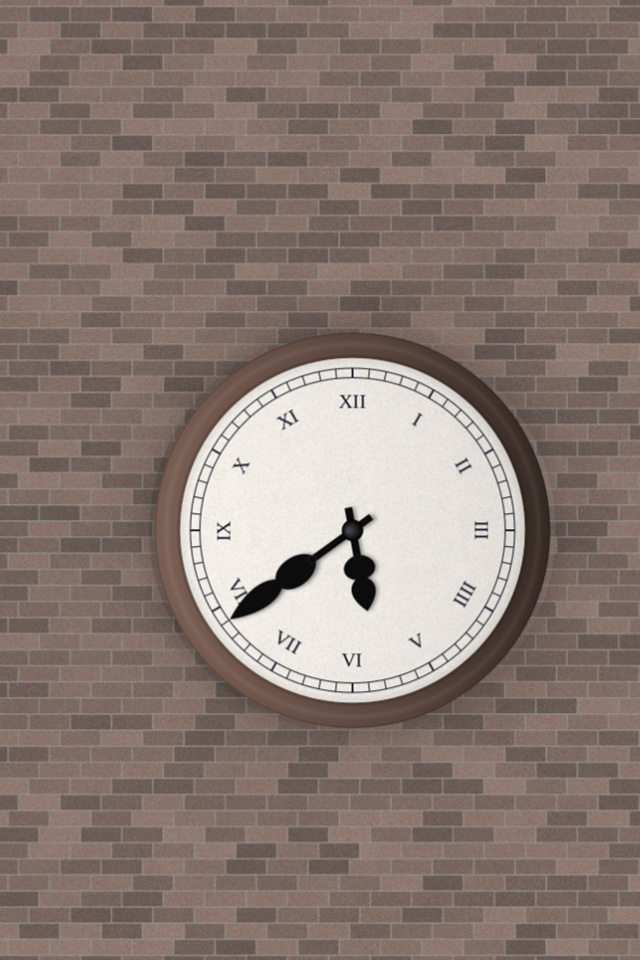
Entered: 5 h 39 min
